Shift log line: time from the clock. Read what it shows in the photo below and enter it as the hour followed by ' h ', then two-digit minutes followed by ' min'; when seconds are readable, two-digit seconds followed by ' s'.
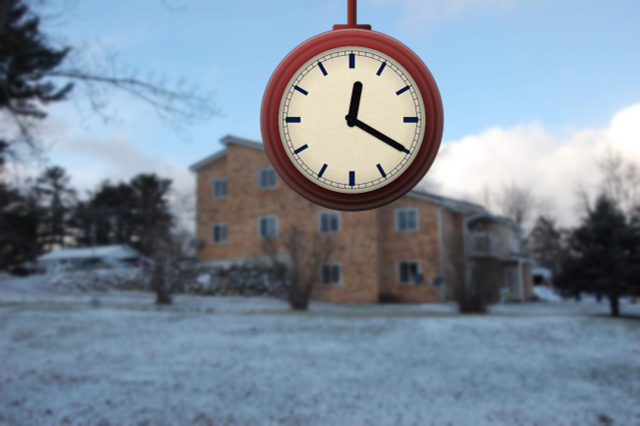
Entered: 12 h 20 min
